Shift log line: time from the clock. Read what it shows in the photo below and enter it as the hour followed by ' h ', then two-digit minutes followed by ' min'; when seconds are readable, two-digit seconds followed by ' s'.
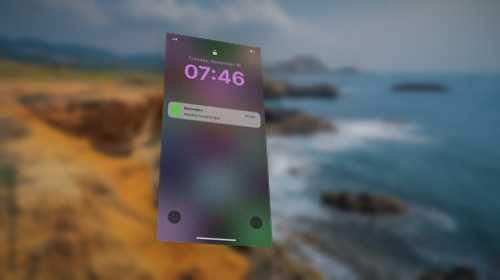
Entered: 7 h 46 min
